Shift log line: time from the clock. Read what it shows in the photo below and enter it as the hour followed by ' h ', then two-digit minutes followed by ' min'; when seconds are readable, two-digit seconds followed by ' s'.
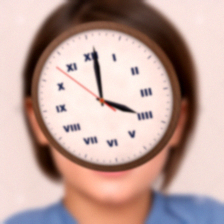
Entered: 4 h 00 min 53 s
